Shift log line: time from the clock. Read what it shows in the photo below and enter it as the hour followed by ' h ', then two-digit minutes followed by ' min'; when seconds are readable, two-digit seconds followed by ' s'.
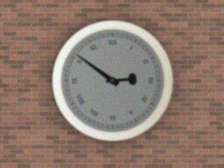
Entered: 2 h 51 min
